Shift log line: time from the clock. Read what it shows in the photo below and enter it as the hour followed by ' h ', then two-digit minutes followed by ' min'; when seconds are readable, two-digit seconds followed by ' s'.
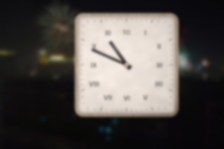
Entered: 10 h 49 min
